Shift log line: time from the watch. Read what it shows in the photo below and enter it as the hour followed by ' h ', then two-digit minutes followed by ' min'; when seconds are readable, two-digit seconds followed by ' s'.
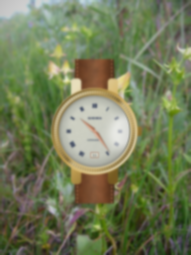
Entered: 10 h 24 min
